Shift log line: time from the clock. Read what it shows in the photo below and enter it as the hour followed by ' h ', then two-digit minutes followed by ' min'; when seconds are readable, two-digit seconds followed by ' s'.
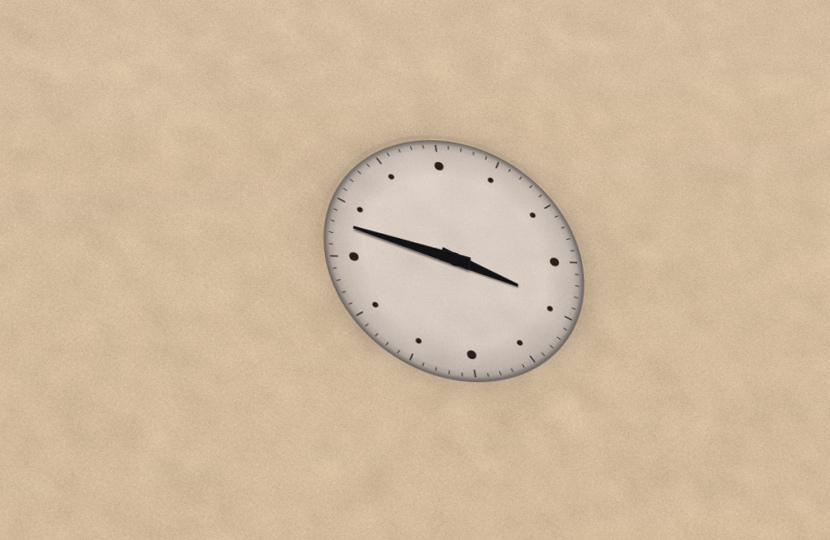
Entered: 3 h 48 min
